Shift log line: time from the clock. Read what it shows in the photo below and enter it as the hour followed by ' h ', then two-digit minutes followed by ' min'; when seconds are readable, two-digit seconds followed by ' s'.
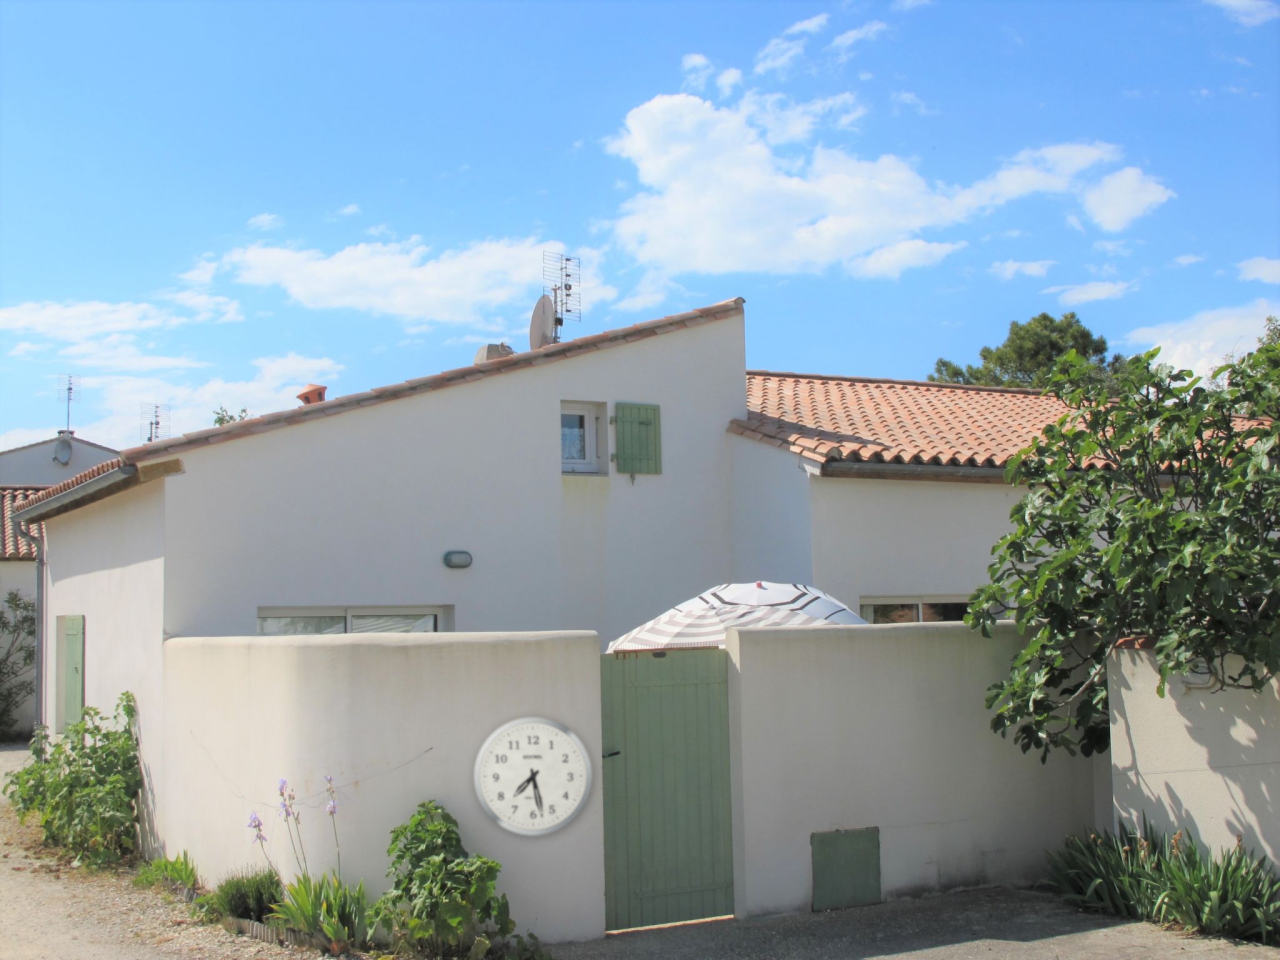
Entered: 7 h 28 min
